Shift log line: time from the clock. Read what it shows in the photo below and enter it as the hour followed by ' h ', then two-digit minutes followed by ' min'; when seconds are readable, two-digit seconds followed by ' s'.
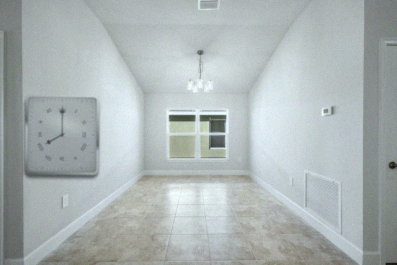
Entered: 8 h 00 min
